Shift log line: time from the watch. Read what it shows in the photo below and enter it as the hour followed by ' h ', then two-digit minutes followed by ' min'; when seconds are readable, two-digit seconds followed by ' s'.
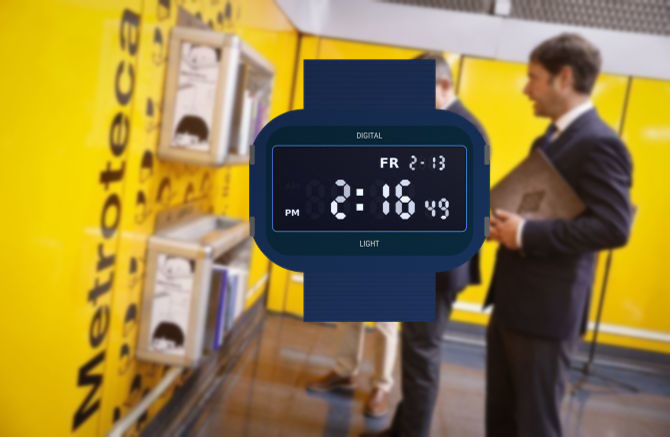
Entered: 2 h 16 min 49 s
